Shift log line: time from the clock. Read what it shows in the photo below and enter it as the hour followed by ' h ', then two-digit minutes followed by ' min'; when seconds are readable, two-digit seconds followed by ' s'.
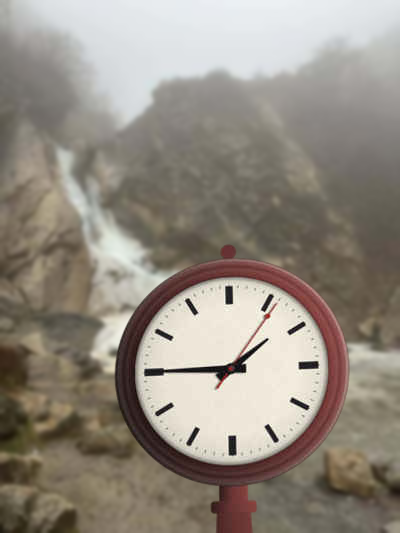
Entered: 1 h 45 min 06 s
